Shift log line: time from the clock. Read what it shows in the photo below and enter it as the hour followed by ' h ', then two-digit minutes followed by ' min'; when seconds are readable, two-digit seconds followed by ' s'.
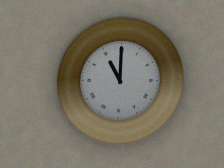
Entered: 11 h 00 min
